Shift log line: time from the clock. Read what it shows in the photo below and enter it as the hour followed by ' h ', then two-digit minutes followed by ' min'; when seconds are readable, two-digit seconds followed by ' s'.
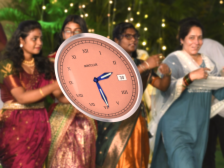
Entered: 2 h 29 min
